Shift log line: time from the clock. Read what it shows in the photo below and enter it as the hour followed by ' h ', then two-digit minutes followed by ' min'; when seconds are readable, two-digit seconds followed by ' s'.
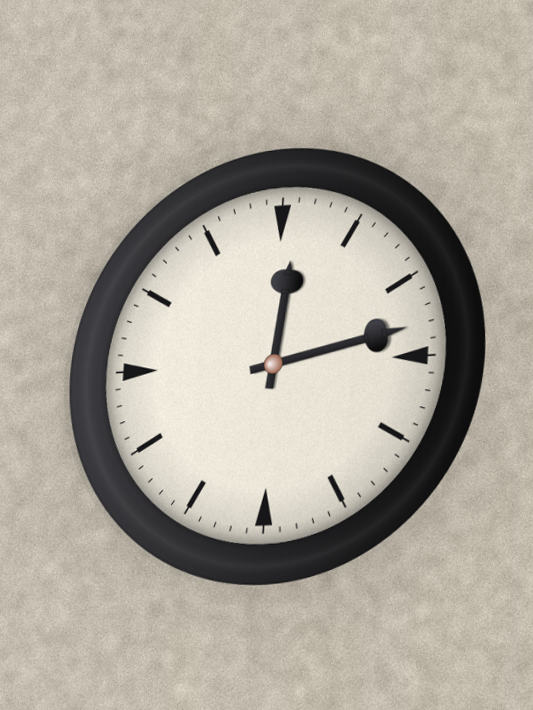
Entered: 12 h 13 min
